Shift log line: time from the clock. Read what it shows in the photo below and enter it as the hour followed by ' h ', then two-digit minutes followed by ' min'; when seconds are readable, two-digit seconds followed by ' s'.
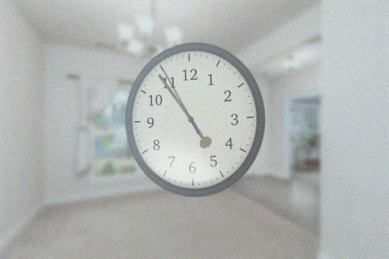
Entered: 4 h 53 min 55 s
